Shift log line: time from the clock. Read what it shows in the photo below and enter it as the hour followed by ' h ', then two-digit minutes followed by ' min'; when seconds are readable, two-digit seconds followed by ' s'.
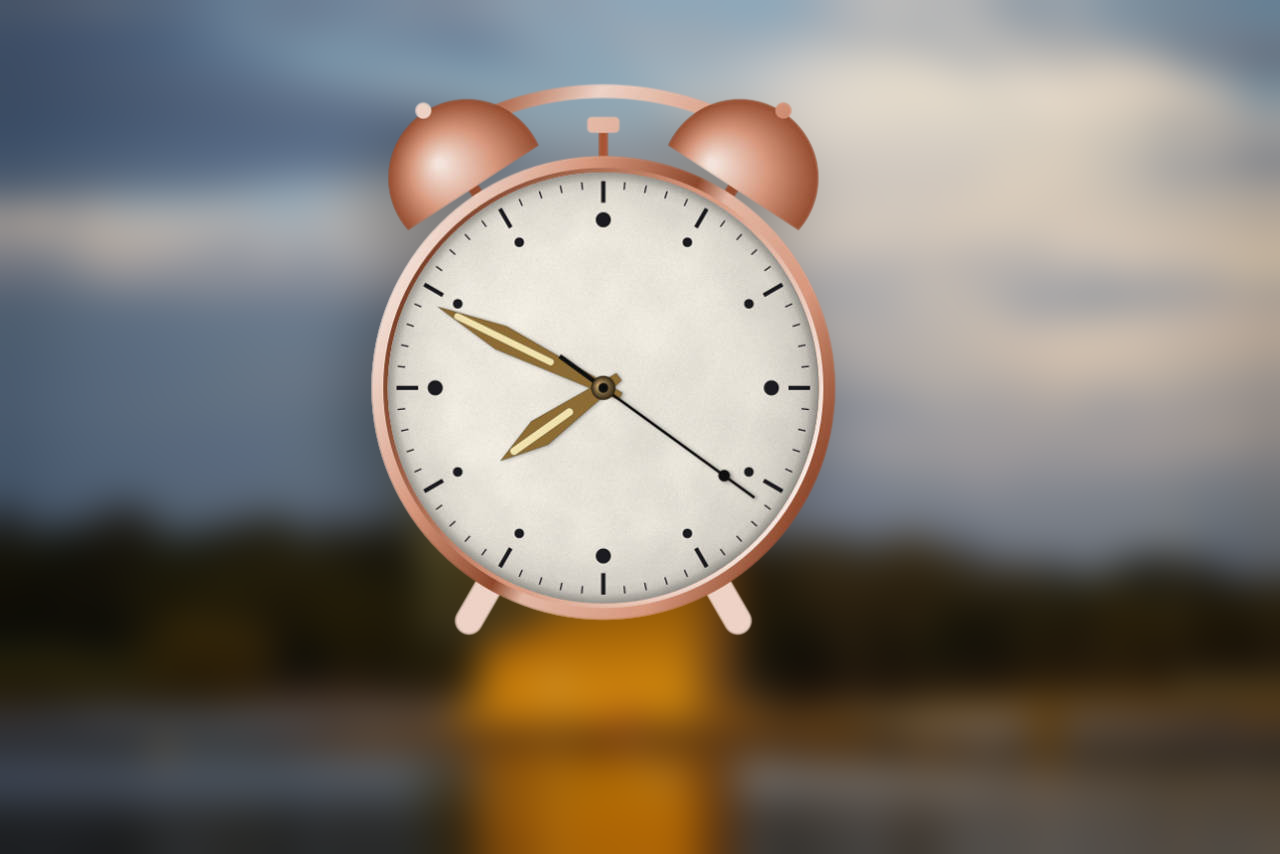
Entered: 7 h 49 min 21 s
